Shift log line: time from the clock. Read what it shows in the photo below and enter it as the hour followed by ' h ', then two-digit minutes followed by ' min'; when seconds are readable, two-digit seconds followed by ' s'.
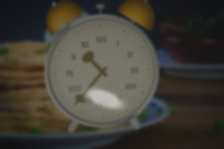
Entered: 10 h 37 min
